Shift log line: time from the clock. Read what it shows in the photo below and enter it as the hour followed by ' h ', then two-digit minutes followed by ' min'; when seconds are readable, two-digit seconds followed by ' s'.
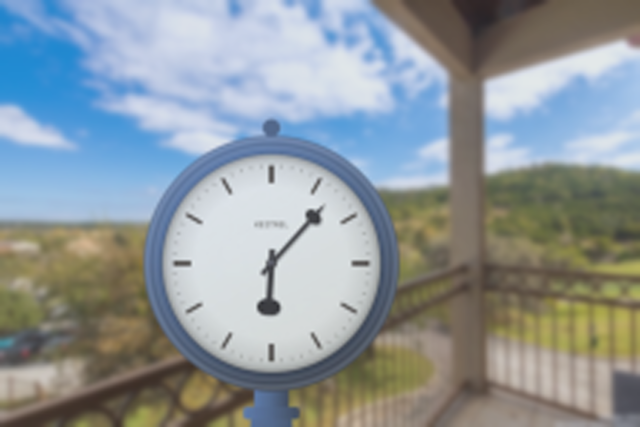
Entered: 6 h 07 min
